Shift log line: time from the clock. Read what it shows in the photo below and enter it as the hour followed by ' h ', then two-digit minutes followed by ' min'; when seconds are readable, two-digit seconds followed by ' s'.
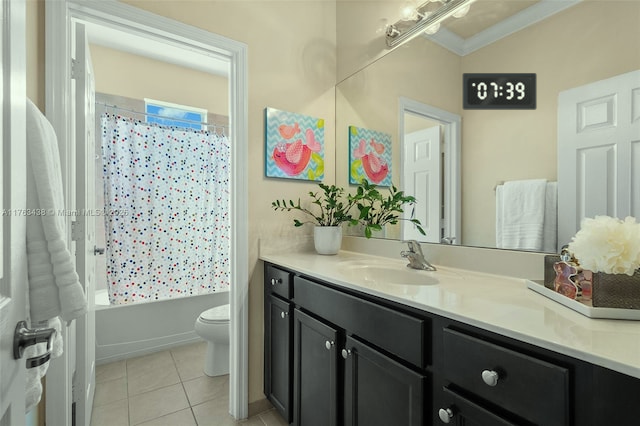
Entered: 7 h 39 min
